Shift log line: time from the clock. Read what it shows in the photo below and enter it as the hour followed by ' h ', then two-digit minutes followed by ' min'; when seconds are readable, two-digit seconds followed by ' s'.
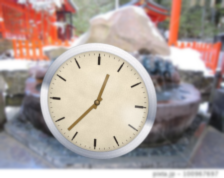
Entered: 12 h 37 min
